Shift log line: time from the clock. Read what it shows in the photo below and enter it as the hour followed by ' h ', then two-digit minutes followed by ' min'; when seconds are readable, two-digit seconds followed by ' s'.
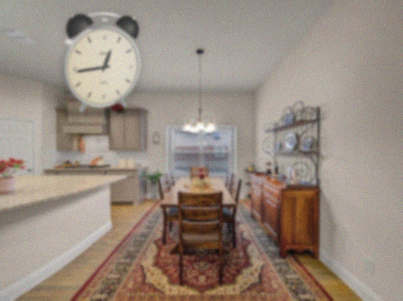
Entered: 12 h 44 min
